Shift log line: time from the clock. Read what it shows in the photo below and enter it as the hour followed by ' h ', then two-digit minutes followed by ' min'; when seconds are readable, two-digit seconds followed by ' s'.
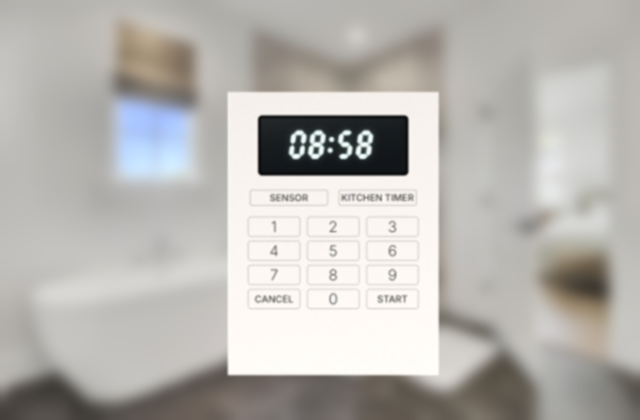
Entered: 8 h 58 min
